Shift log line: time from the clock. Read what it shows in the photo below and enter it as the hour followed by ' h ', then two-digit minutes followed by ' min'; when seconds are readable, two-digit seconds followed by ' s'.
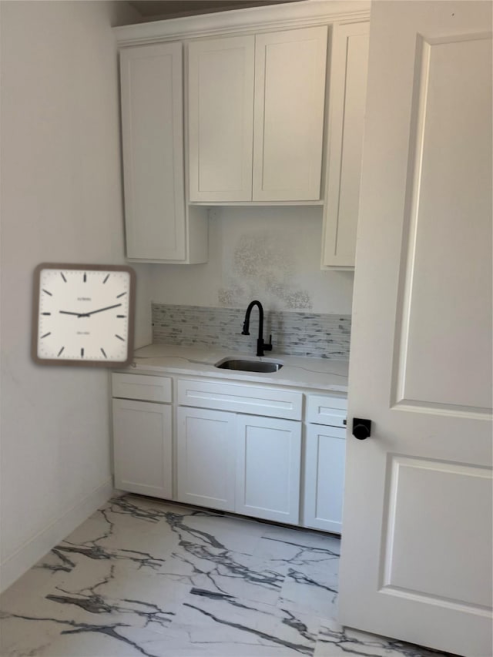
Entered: 9 h 12 min
